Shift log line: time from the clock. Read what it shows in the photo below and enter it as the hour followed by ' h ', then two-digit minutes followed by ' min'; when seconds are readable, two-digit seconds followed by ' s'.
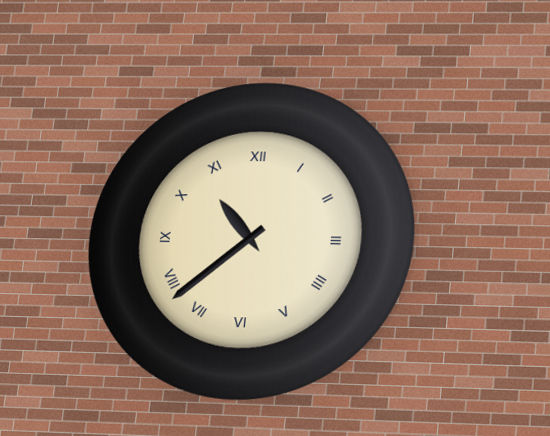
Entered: 10 h 38 min
